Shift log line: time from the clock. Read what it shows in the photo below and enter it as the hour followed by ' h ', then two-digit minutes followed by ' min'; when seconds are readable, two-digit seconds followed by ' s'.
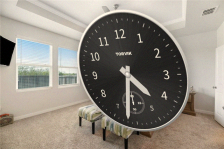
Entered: 4 h 32 min
